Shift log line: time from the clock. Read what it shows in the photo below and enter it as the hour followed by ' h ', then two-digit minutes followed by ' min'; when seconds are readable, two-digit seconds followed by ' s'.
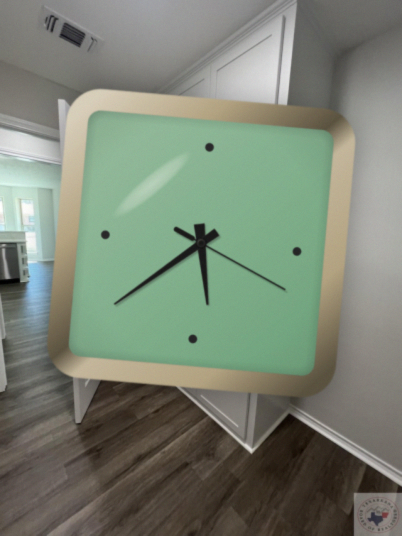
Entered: 5 h 38 min 19 s
